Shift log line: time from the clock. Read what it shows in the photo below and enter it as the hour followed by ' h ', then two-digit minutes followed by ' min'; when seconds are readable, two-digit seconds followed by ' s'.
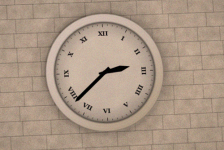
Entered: 2 h 38 min
